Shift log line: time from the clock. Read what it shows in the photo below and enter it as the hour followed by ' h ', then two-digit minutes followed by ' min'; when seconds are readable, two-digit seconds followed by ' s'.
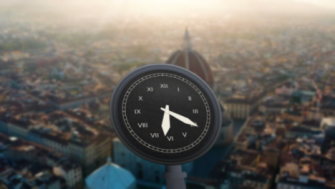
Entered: 6 h 20 min
